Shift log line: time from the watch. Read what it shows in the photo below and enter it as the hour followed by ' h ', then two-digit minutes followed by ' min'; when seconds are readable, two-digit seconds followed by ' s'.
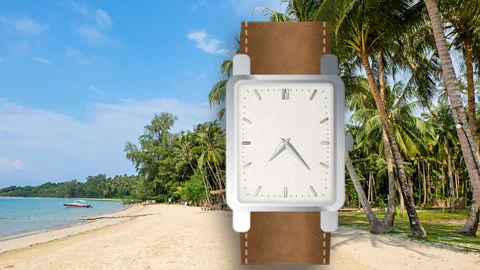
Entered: 7 h 23 min
